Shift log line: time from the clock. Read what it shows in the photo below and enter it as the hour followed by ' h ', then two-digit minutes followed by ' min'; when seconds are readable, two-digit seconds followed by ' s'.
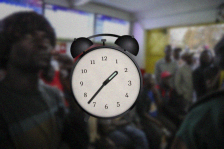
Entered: 1 h 37 min
